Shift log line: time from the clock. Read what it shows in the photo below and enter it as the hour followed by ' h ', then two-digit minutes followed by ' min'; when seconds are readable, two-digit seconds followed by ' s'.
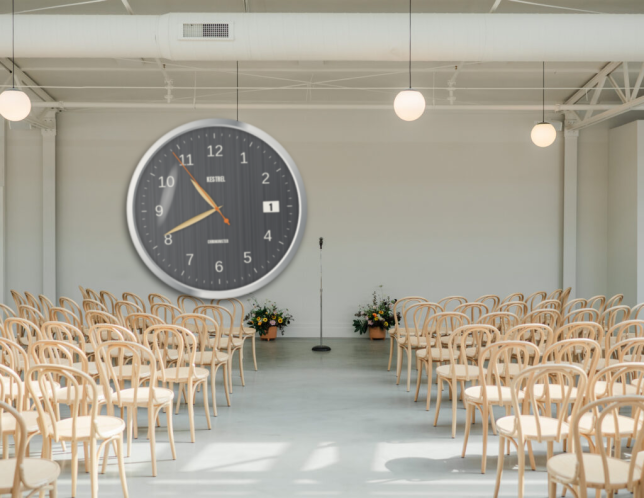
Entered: 10 h 40 min 54 s
